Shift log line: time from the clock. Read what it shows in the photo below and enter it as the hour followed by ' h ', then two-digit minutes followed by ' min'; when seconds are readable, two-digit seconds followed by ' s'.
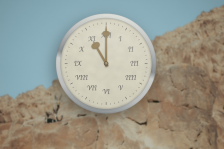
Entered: 11 h 00 min
